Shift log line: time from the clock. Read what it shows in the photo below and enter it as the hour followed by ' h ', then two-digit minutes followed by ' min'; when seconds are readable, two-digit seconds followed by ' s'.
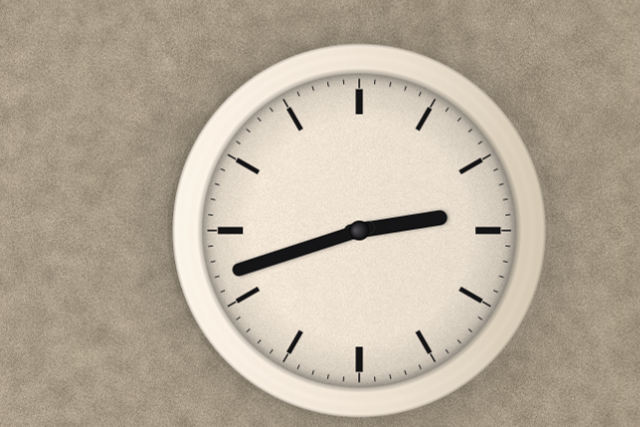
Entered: 2 h 42 min
